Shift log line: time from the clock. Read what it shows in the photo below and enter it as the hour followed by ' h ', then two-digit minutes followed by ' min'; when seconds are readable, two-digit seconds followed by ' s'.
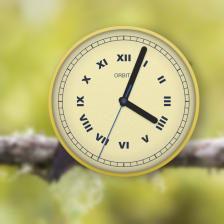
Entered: 4 h 03 min 34 s
